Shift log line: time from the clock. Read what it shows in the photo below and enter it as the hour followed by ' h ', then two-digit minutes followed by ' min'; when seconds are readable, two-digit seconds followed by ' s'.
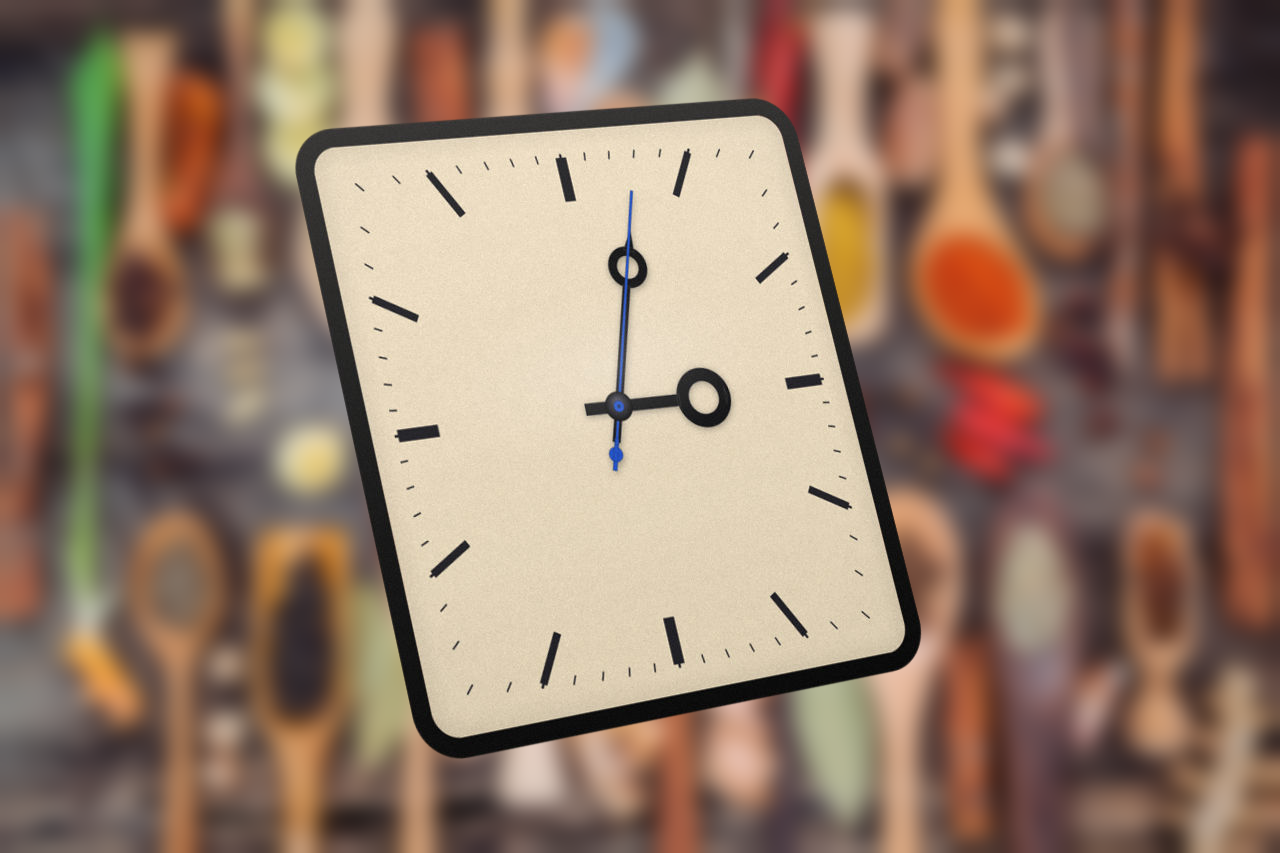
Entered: 3 h 03 min 03 s
